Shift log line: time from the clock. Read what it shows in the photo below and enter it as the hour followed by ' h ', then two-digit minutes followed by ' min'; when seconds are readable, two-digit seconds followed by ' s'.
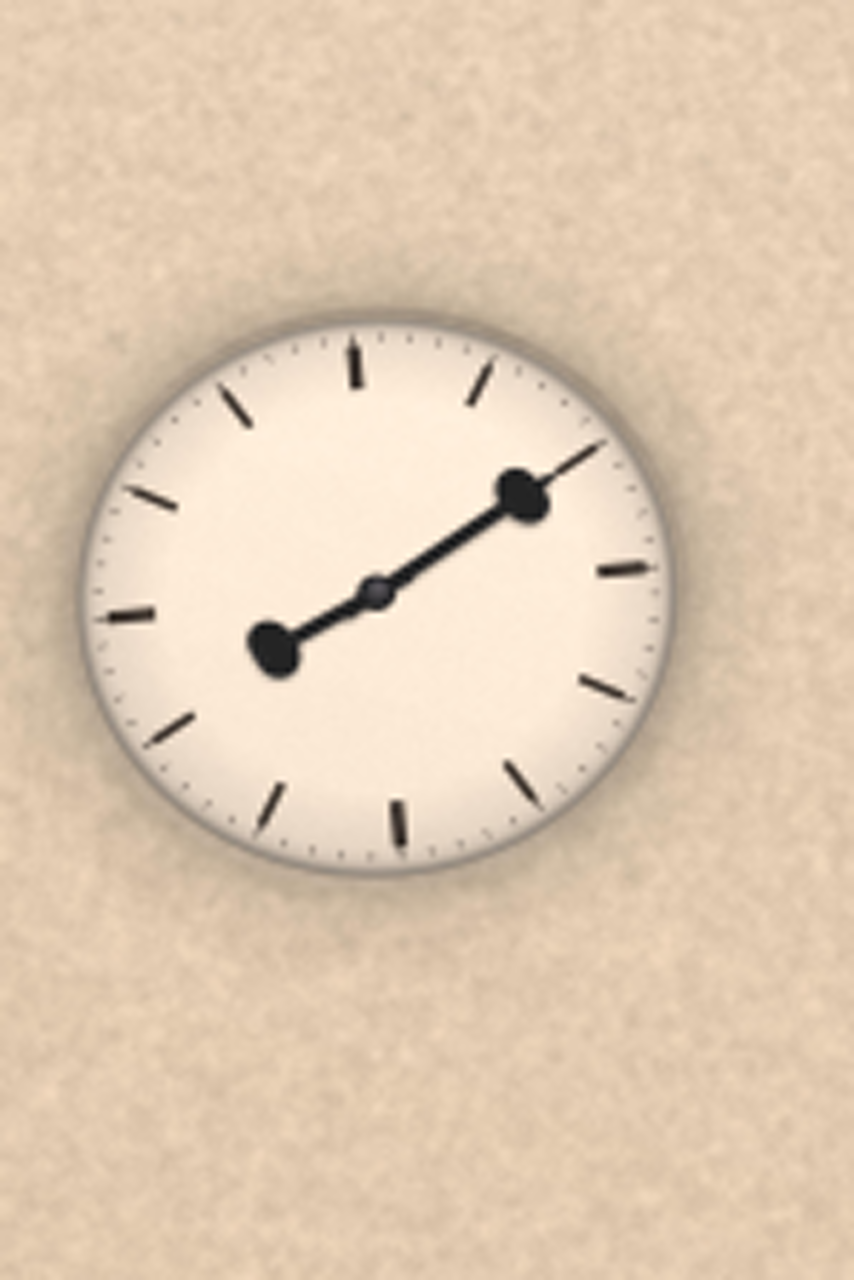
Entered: 8 h 10 min
